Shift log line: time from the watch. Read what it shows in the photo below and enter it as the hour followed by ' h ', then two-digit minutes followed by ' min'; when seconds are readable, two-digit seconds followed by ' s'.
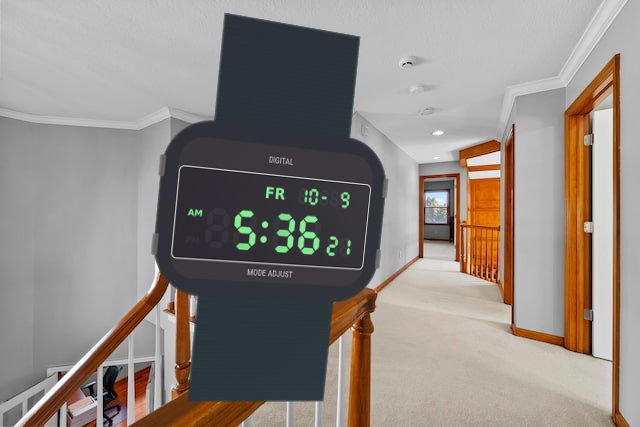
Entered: 5 h 36 min 21 s
